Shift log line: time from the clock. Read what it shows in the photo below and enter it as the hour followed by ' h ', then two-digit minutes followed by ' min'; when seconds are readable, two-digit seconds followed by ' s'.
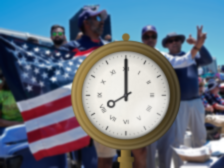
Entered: 8 h 00 min
